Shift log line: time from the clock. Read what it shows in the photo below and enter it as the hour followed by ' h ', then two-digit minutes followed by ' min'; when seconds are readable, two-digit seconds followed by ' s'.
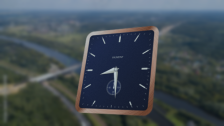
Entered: 8 h 29 min
